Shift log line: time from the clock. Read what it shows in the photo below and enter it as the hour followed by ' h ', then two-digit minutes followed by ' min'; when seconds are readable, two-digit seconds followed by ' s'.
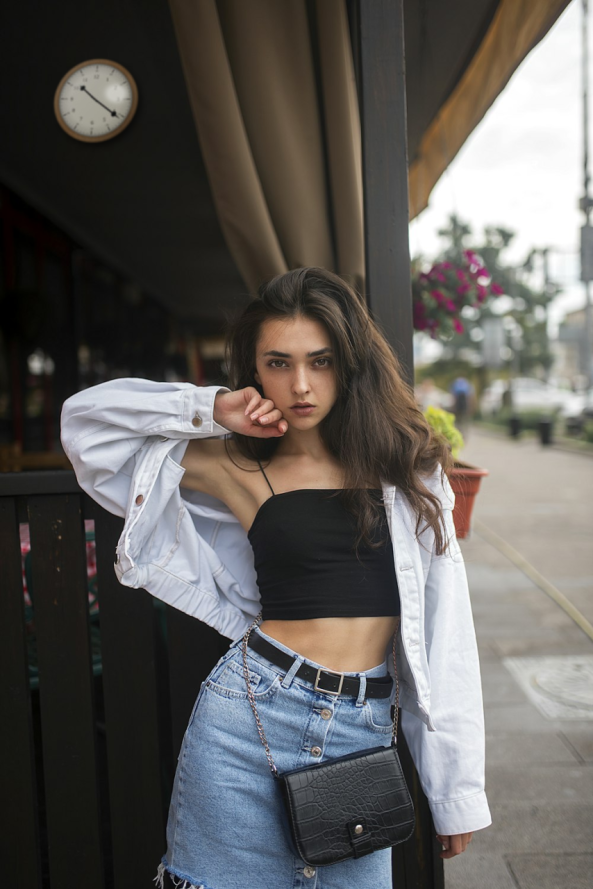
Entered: 10 h 21 min
